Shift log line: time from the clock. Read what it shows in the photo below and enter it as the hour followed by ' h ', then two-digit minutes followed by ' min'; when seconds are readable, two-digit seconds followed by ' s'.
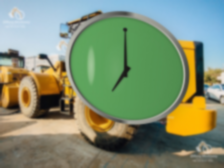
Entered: 7 h 00 min
